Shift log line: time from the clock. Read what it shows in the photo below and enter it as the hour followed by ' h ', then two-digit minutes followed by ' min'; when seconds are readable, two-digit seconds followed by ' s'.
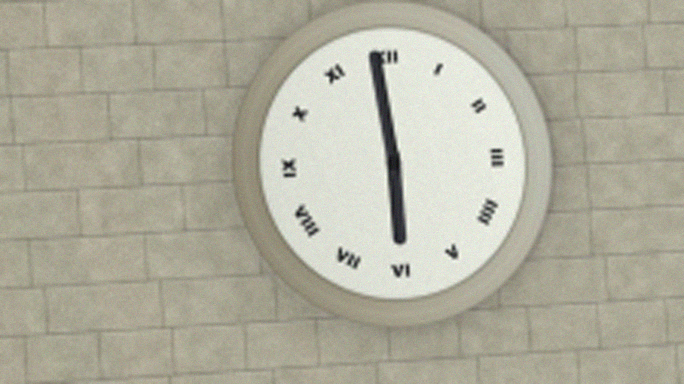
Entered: 5 h 59 min
